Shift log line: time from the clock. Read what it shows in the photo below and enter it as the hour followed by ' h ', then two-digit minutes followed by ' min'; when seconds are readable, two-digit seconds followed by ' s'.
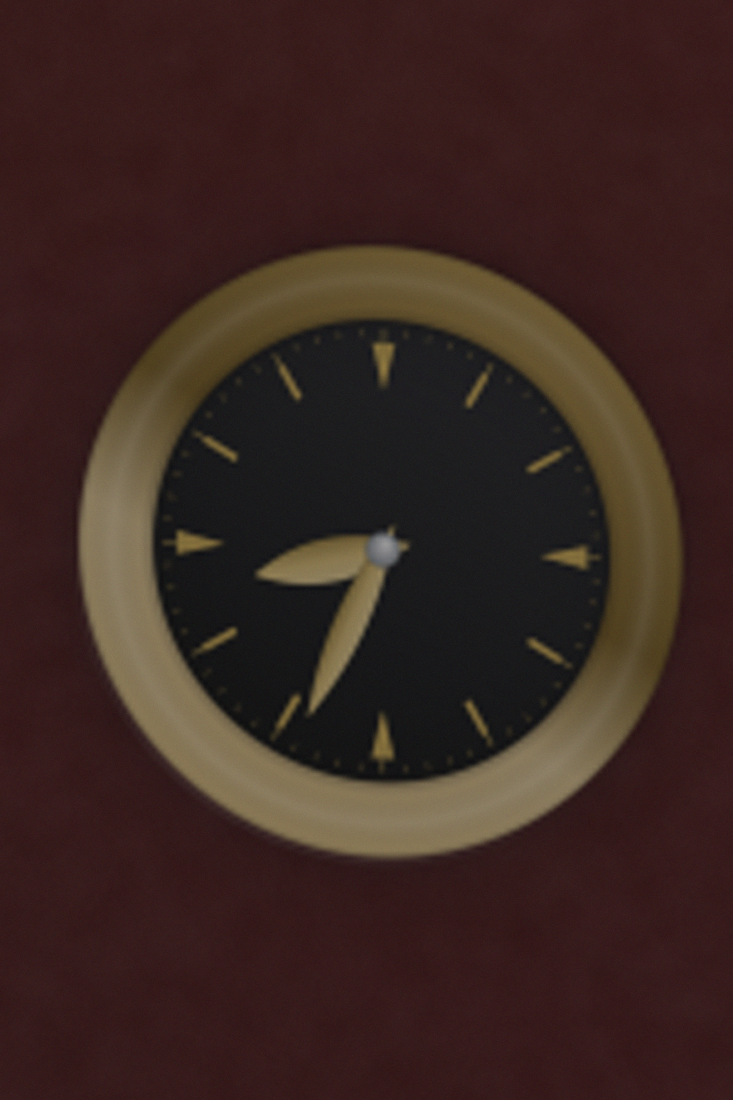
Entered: 8 h 34 min
